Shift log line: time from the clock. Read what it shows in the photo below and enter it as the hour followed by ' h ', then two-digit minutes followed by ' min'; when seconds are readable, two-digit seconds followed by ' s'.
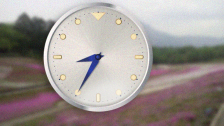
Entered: 8 h 35 min
